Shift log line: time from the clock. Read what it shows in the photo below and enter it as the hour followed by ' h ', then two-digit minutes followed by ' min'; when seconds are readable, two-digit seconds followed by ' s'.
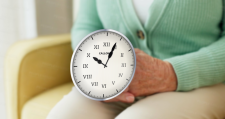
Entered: 10 h 04 min
